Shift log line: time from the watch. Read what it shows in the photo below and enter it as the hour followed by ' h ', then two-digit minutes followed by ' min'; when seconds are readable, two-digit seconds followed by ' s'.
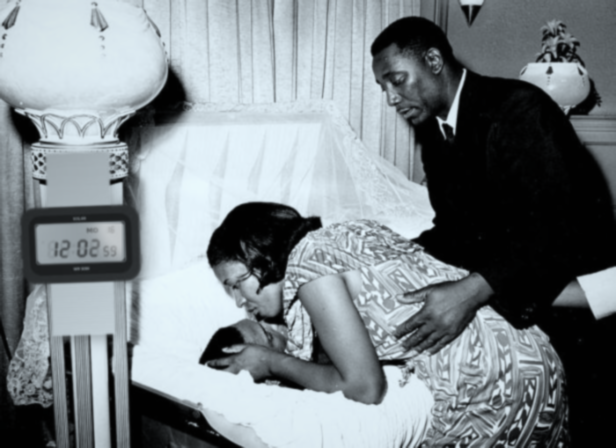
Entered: 12 h 02 min 59 s
